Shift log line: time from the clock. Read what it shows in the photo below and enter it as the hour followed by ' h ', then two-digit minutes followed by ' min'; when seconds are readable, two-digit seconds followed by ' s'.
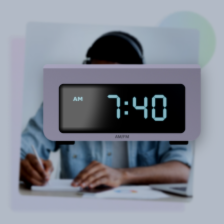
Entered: 7 h 40 min
